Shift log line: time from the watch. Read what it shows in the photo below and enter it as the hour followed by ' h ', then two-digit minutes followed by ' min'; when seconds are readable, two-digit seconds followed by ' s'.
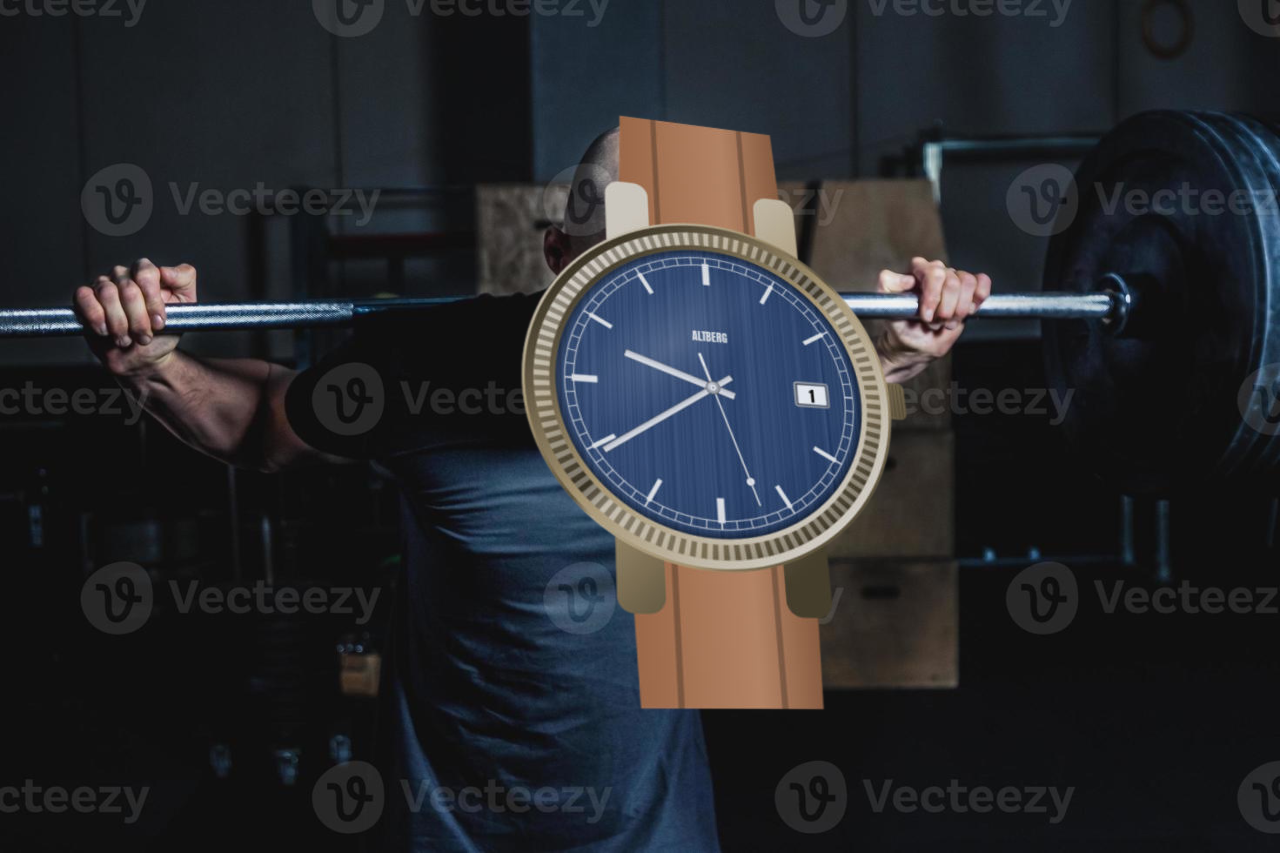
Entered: 9 h 39 min 27 s
